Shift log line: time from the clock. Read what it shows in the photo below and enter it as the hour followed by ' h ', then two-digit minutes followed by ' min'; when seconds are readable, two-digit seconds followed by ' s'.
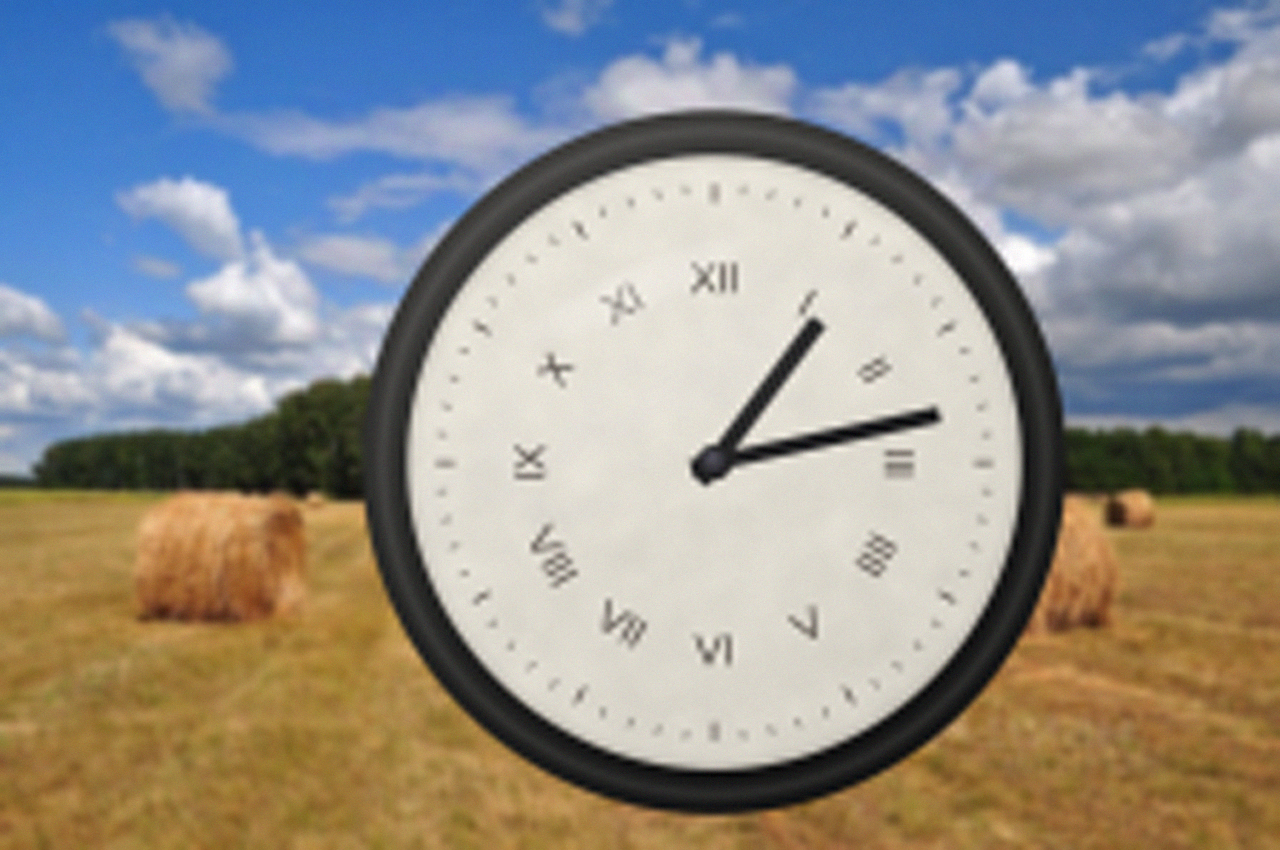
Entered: 1 h 13 min
